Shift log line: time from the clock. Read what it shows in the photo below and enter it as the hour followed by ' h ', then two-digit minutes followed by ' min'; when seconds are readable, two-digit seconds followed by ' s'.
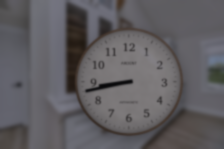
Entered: 8 h 43 min
